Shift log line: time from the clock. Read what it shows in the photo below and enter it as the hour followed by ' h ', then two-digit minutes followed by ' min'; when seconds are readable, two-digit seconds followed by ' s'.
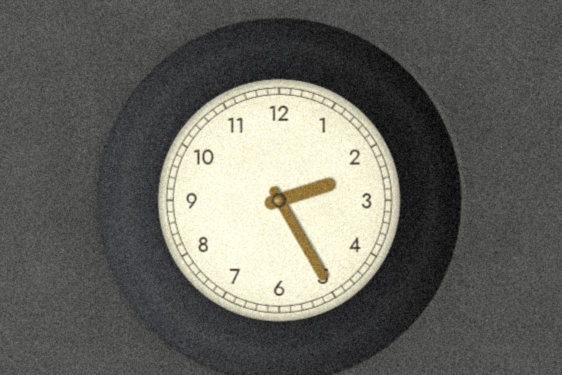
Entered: 2 h 25 min
